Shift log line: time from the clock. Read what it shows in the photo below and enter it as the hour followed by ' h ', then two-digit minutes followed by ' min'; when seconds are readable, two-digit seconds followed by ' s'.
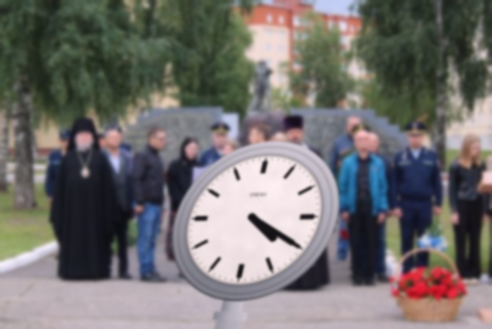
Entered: 4 h 20 min
